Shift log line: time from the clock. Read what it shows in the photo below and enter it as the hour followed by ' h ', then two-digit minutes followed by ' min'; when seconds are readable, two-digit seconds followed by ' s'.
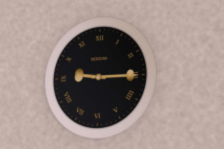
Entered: 9 h 15 min
